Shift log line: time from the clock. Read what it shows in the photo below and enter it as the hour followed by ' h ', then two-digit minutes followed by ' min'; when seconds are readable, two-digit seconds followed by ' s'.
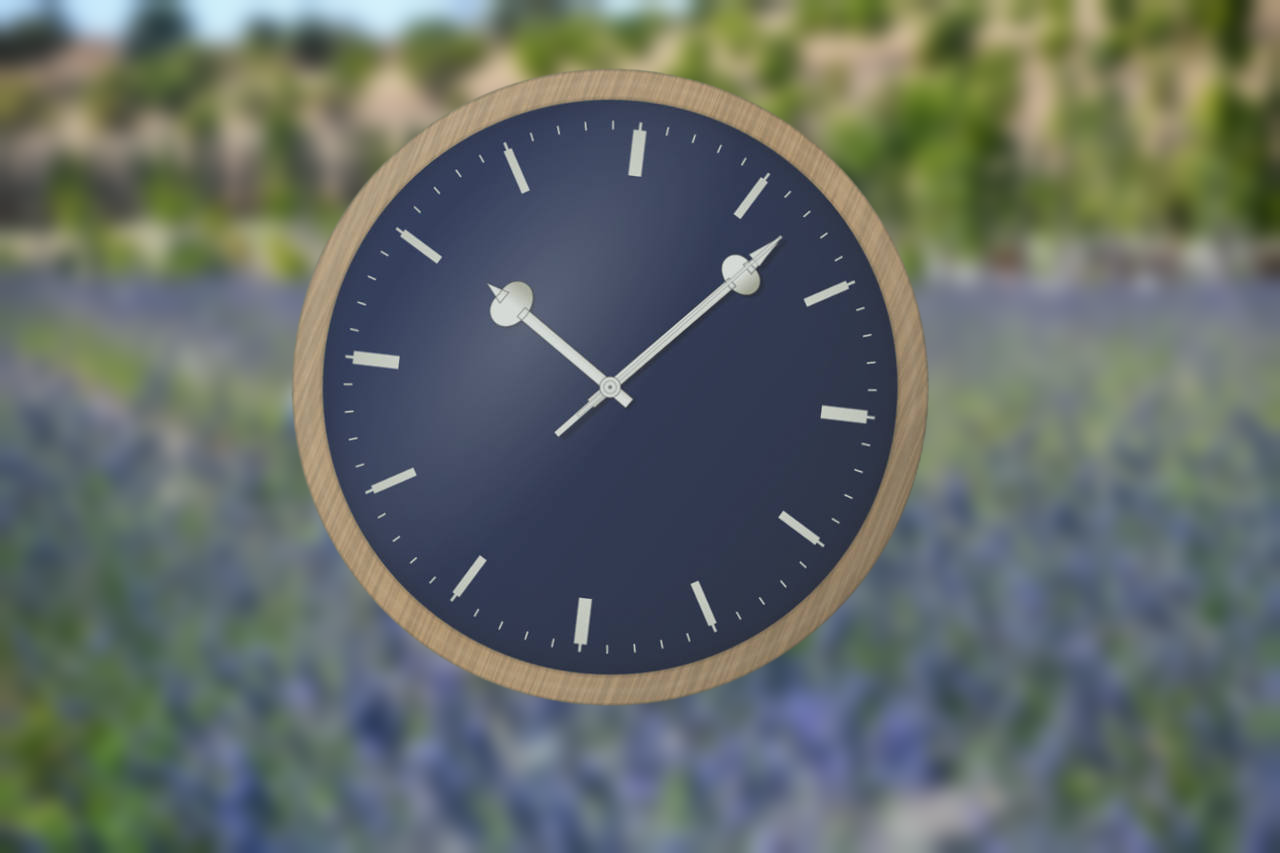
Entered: 10 h 07 min 07 s
